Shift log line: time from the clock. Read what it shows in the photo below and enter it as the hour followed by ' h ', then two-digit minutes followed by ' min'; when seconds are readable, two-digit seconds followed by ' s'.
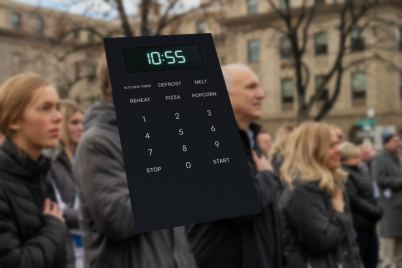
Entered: 10 h 55 min
